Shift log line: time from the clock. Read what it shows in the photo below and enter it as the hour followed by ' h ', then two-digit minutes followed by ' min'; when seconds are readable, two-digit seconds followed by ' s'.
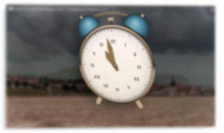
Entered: 10 h 58 min
